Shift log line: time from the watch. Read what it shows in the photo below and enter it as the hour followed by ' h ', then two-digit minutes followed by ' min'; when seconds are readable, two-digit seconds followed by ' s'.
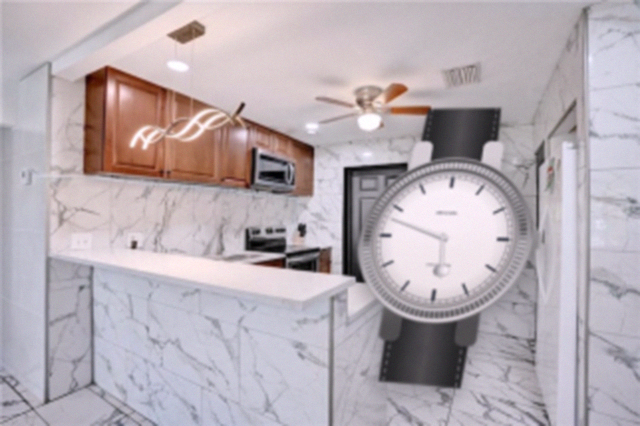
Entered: 5 h 48 min
